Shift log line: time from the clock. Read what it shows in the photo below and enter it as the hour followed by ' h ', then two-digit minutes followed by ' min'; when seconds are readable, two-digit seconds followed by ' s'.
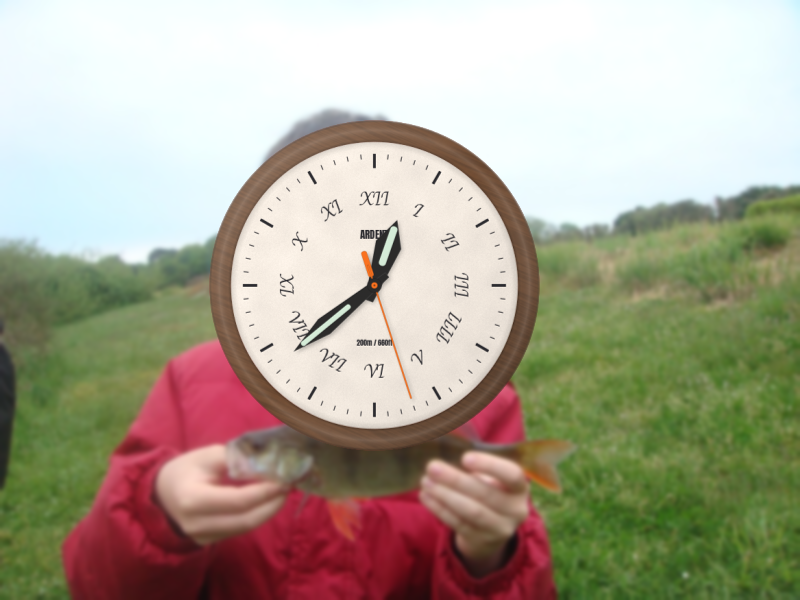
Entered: 12 h 38 min 27 s
